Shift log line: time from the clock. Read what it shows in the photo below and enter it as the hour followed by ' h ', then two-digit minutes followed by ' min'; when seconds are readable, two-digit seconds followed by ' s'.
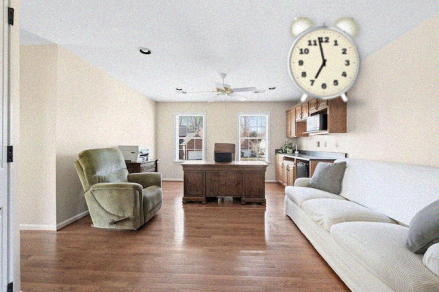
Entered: 6 h 58 min
